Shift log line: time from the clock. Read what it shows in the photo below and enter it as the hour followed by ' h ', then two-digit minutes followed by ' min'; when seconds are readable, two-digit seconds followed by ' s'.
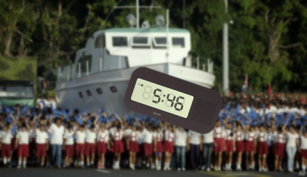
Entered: 5 h 46 min
